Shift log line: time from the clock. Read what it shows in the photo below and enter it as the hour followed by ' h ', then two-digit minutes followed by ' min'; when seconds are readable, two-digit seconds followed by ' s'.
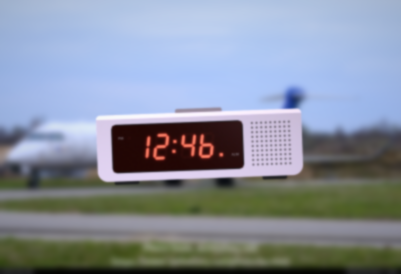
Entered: 12 h 46 min
